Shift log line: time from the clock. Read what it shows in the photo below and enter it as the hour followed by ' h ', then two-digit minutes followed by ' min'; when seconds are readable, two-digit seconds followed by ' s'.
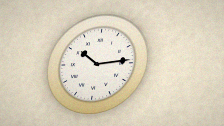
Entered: 10 h 14 min
